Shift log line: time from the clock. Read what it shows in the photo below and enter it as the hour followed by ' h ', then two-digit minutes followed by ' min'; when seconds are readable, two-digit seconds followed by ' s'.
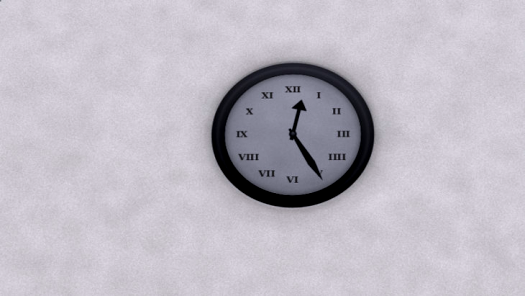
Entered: 12 h 25 min
